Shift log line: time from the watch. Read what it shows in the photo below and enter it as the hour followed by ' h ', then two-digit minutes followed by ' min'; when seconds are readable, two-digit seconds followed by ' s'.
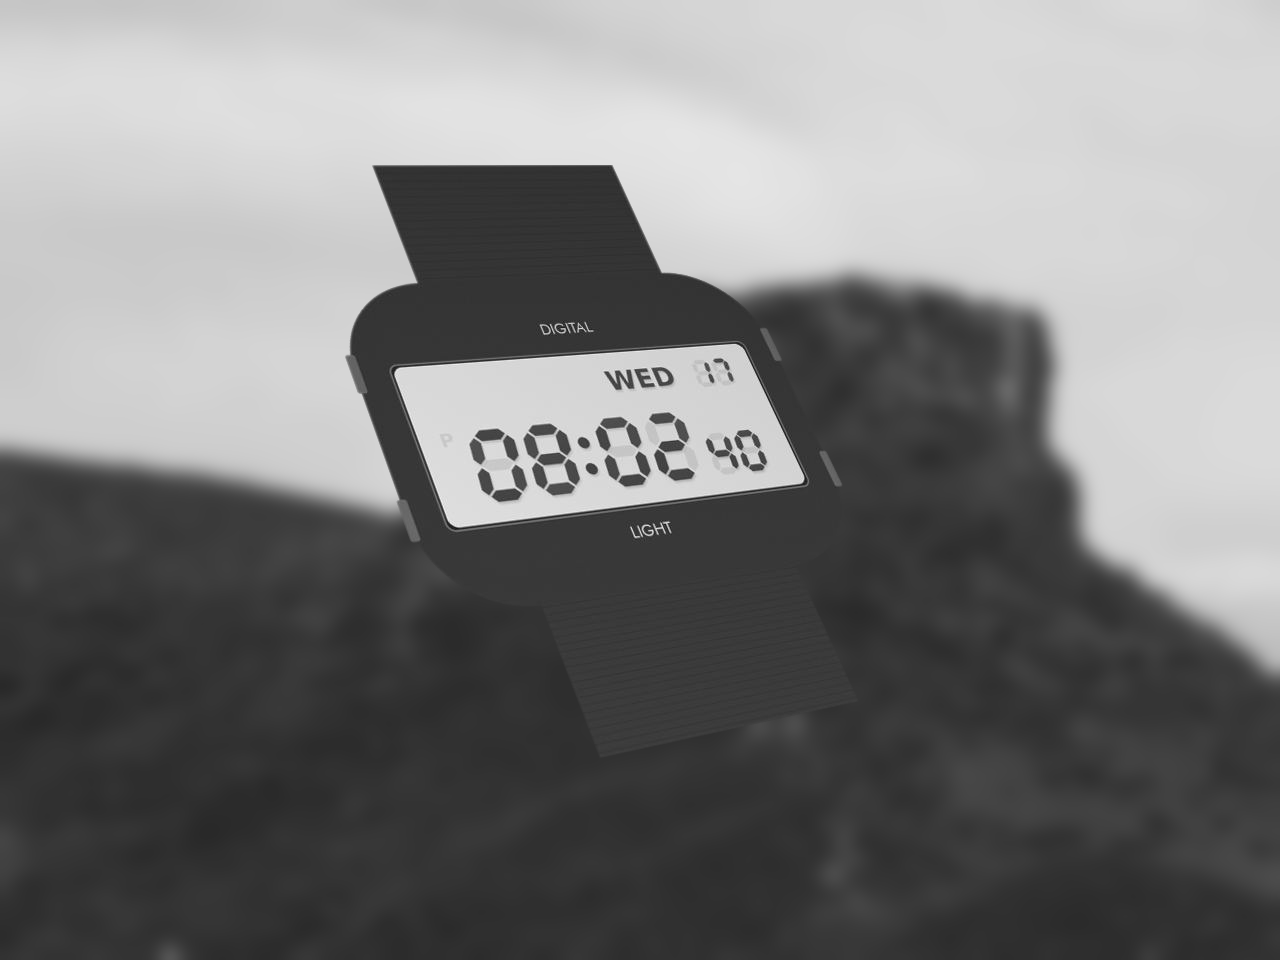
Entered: 8 h 02 min 40 s
